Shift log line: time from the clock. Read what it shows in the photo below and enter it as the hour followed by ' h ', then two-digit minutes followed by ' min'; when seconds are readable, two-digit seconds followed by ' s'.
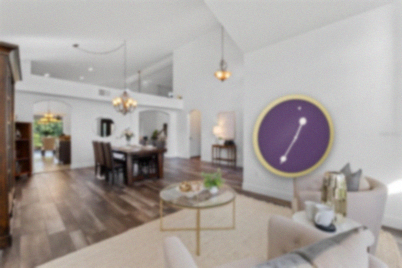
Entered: 12 h 34 min
